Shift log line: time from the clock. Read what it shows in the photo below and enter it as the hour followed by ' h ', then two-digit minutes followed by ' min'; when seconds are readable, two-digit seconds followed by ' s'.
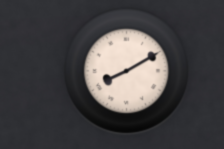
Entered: 8 h 10 min
